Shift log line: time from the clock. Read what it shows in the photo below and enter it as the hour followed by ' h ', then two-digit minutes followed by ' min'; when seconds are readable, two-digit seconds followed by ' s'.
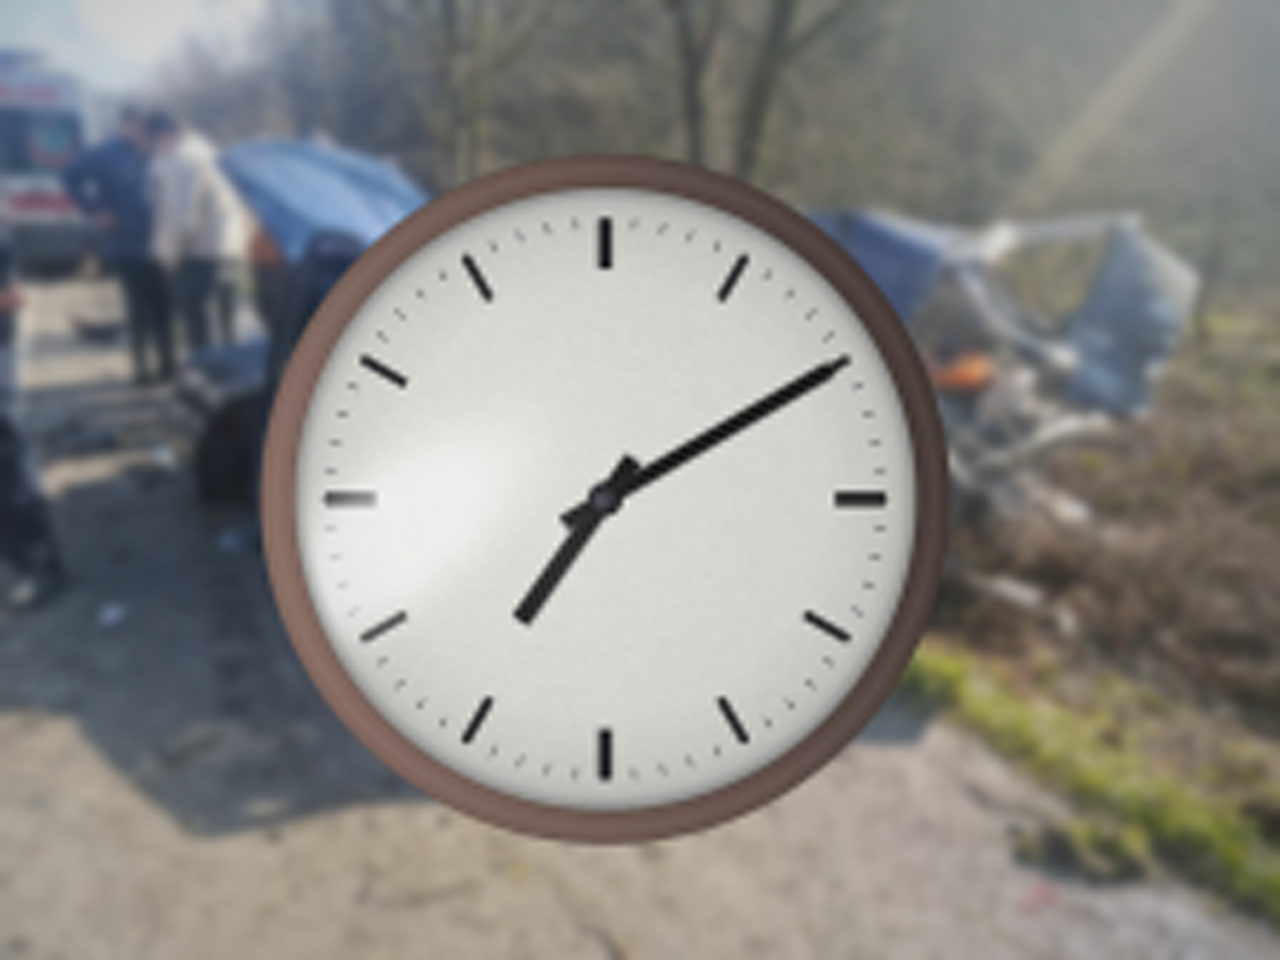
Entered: 7 h 10 min
